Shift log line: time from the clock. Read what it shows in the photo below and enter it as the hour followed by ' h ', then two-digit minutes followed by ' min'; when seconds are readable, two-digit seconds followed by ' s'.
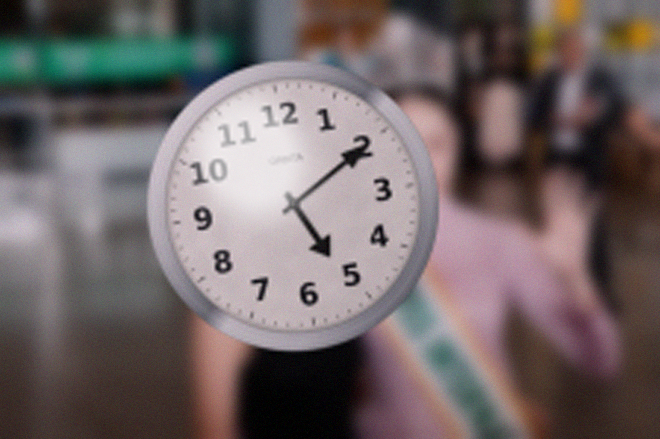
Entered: 5 h 10 min
